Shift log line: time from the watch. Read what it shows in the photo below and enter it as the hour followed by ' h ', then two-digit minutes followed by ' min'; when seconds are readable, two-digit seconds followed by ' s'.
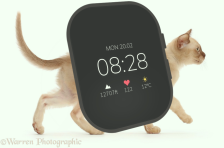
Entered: 8 h 28 min
